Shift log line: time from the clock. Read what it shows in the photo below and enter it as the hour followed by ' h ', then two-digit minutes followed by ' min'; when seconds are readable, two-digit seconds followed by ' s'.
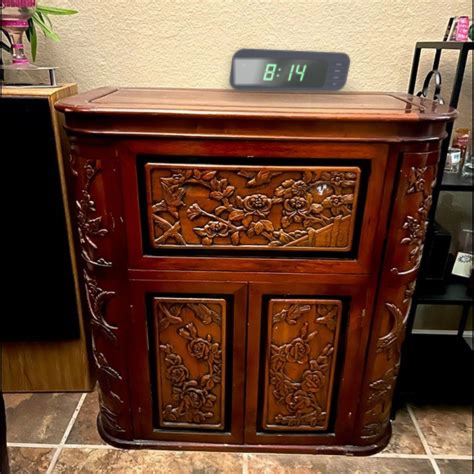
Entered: 8 h 14 min
